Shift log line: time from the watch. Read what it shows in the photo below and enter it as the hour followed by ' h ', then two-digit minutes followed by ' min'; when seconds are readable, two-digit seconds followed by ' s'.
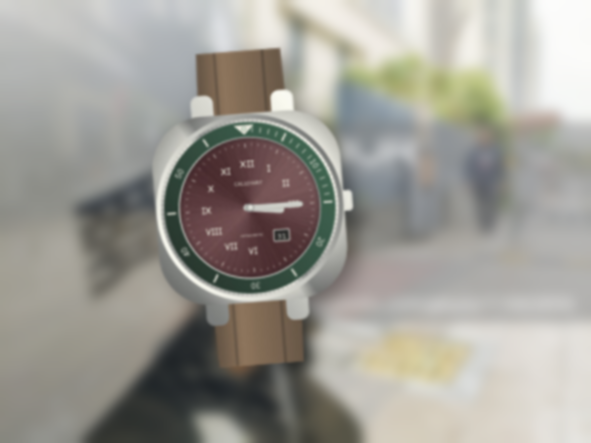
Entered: 3 h 15 min
